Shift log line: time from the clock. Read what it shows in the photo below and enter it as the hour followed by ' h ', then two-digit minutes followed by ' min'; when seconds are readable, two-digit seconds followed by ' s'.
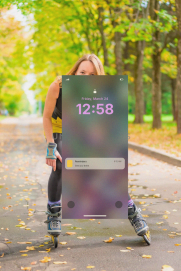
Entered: 12 h 58 min
